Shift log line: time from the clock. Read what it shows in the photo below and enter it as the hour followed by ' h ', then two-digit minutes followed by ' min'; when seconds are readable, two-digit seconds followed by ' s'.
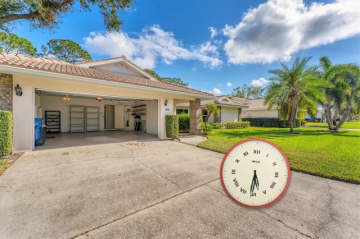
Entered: 5 h 31 min
